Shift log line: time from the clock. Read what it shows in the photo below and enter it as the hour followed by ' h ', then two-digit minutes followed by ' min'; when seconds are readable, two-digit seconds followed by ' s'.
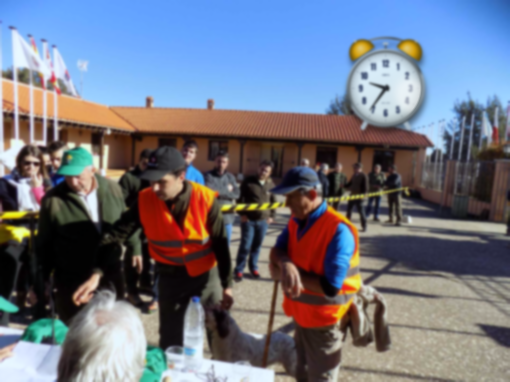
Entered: 9 h 36 min
